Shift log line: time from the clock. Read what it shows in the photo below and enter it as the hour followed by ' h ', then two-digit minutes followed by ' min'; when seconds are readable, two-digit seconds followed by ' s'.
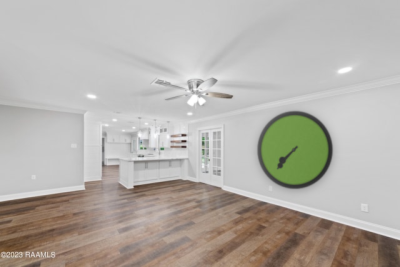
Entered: 7 h 37 min
